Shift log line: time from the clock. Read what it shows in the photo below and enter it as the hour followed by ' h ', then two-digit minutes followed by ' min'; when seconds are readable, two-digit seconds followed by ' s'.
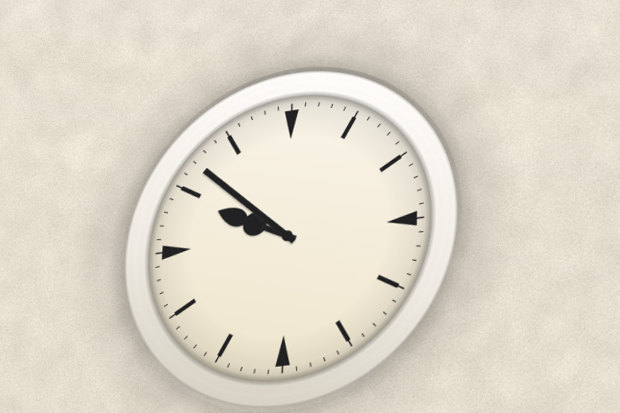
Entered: 9 h 52 min
